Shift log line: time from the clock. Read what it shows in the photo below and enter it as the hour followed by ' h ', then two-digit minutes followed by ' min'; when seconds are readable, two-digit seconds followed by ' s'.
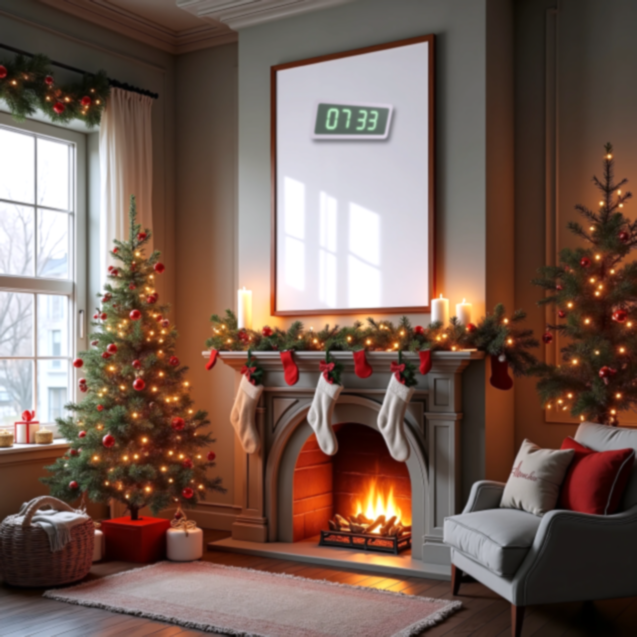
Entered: 7 h 33 min
